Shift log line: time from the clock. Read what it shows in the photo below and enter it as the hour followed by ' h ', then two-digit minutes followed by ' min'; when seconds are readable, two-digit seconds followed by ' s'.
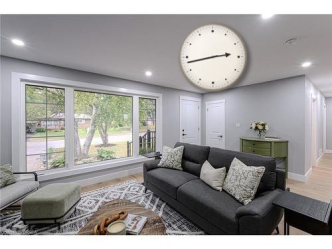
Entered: 2 h 43 min
